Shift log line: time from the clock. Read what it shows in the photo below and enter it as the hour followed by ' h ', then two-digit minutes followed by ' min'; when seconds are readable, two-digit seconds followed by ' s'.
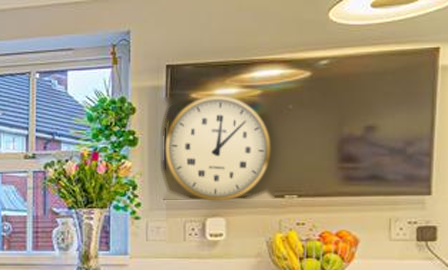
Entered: 12 h 07 min
